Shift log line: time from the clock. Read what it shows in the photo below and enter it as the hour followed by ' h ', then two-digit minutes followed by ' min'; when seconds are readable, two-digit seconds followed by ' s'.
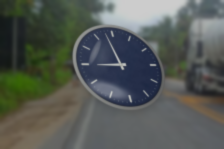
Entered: 8 h 58 min
